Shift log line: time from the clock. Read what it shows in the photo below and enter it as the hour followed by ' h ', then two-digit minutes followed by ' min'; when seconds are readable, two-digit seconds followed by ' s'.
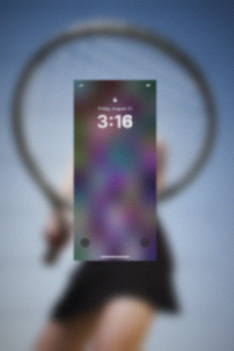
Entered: 3 h 16 min
